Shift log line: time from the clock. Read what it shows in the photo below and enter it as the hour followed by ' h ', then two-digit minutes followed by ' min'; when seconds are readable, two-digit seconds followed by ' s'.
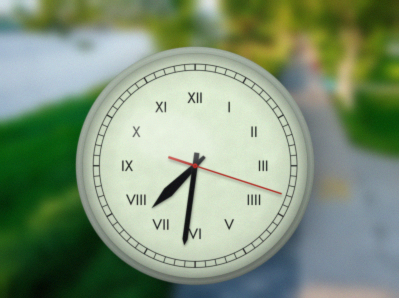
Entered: 7 h 31 min 18 s
